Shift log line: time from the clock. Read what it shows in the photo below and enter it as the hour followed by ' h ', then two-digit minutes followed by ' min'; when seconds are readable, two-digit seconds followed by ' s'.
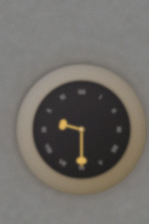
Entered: 9 h 30 min
